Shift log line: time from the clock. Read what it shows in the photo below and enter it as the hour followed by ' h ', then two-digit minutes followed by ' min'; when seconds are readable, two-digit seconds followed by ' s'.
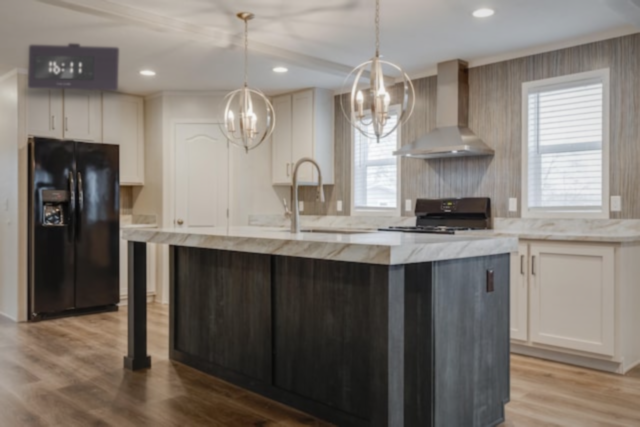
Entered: 16 h 11 min
